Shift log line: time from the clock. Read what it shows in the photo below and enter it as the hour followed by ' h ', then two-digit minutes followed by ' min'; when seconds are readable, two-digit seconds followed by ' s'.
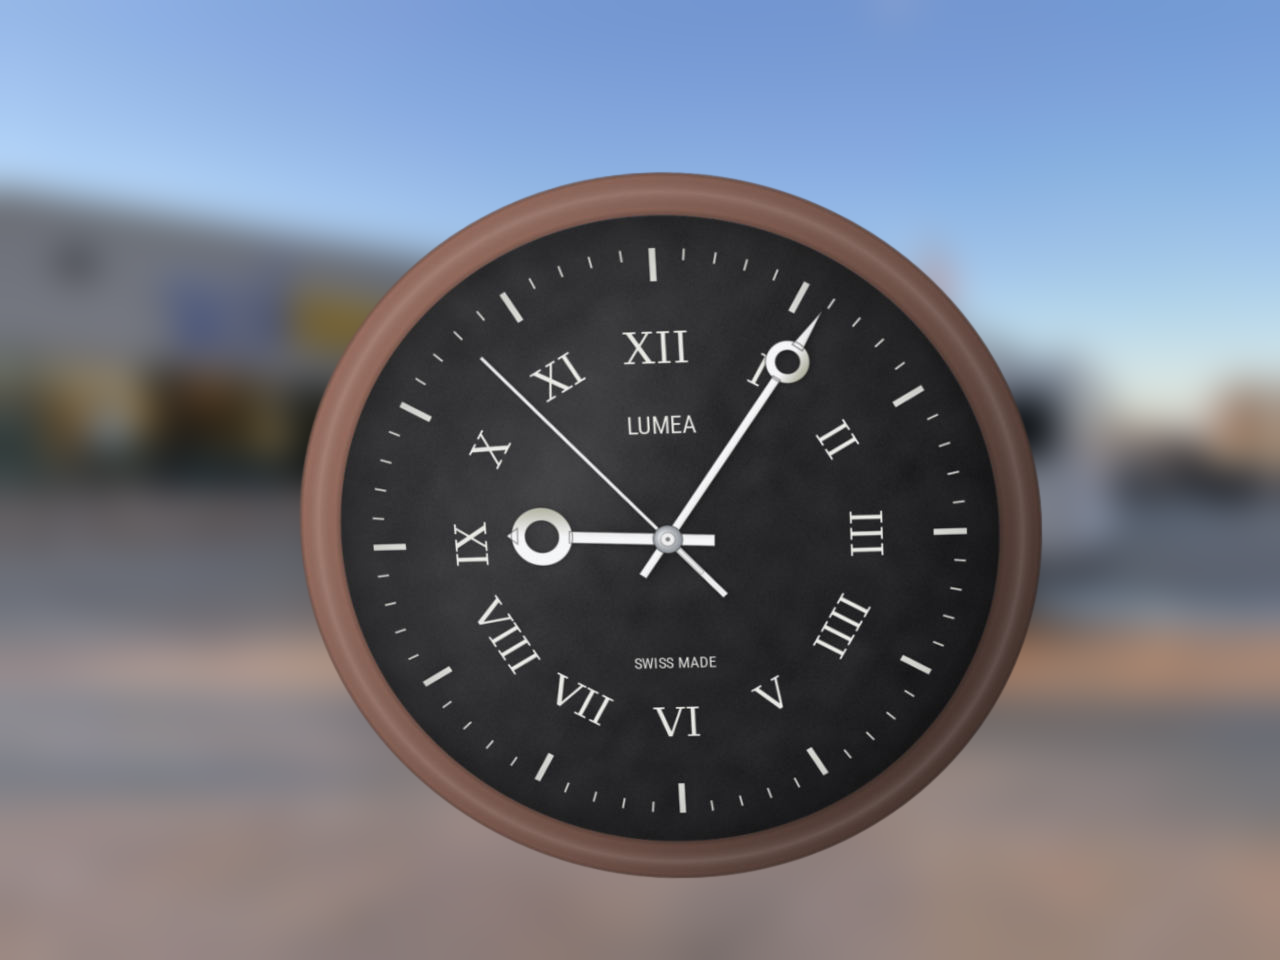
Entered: 9 h 05 min 53 s
